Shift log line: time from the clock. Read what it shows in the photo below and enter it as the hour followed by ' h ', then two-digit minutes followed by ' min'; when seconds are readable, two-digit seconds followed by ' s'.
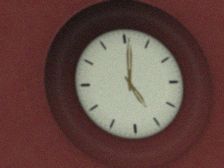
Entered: 5 h 01 min
